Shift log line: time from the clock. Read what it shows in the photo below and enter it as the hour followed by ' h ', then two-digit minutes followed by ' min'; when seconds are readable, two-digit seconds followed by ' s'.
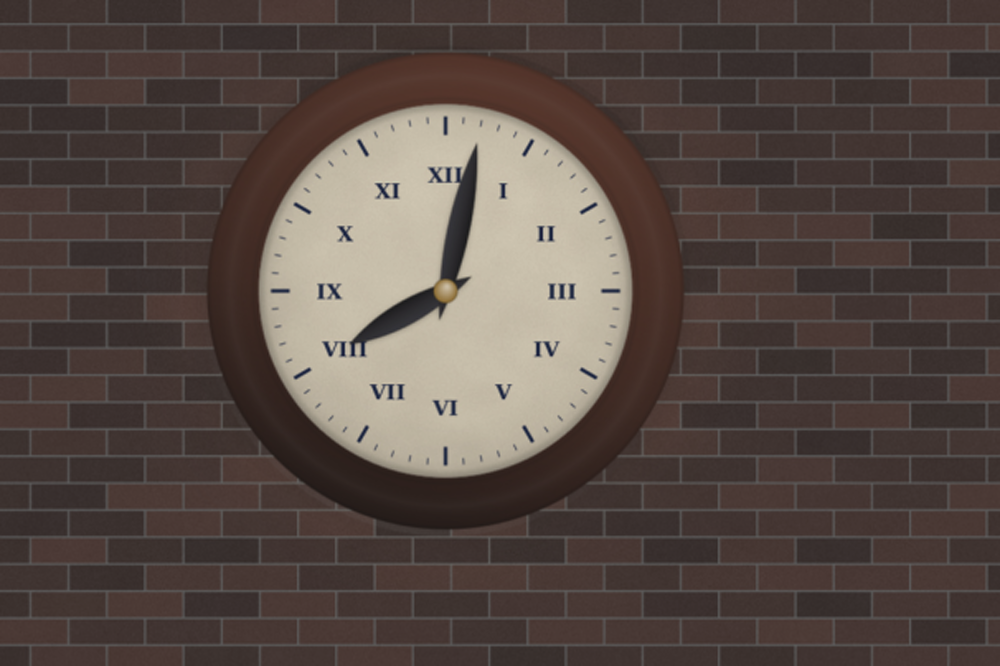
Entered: 8 h 02 min
